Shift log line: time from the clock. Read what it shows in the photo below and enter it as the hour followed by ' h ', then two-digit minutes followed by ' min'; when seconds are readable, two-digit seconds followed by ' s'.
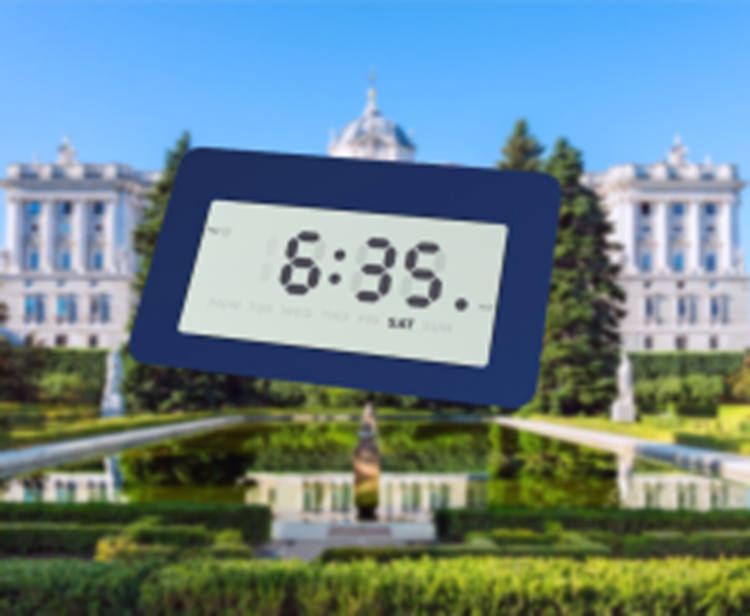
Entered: 6 h 35 min
